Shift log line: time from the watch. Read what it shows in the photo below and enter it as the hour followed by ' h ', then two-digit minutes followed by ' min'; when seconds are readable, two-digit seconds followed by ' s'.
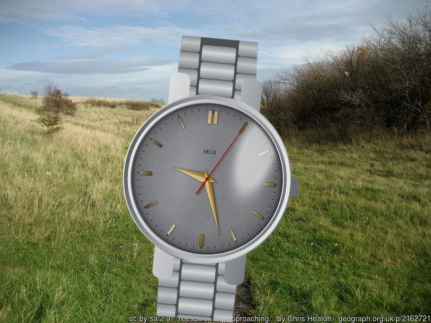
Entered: 9 h 27 min 05 s
